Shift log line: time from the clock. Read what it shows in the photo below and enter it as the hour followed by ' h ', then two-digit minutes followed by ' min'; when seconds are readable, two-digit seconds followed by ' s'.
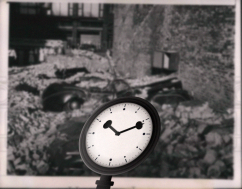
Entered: 10 h 11 min
